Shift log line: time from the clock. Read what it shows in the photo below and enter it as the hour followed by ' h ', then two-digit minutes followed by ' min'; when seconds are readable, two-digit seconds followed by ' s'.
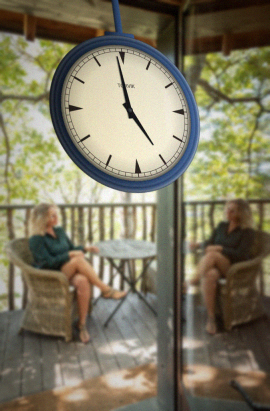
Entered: 4 h 59 min
